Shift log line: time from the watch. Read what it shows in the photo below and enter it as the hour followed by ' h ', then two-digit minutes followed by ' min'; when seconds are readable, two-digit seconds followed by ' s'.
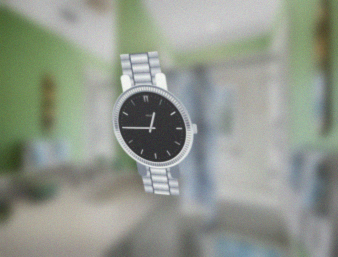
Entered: 12 h 45 min
